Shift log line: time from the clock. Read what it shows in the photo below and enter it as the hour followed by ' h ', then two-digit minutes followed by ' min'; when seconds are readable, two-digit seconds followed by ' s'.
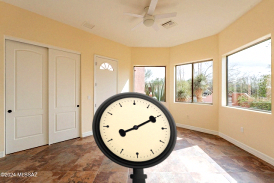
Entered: 8 h 10 min
